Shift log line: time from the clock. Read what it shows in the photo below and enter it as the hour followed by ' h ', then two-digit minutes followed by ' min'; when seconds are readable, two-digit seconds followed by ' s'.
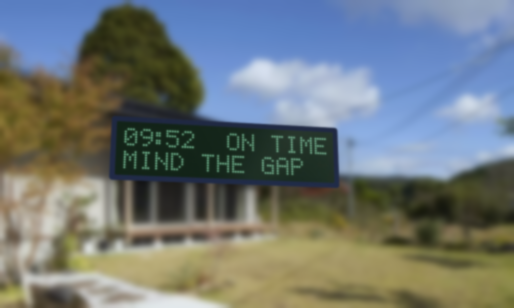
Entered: 9 h 52 min
